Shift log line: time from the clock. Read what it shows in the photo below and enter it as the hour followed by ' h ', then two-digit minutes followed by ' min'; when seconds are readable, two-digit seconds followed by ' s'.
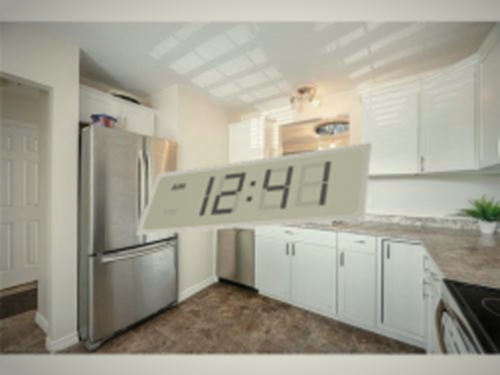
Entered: 12 h 41 min
